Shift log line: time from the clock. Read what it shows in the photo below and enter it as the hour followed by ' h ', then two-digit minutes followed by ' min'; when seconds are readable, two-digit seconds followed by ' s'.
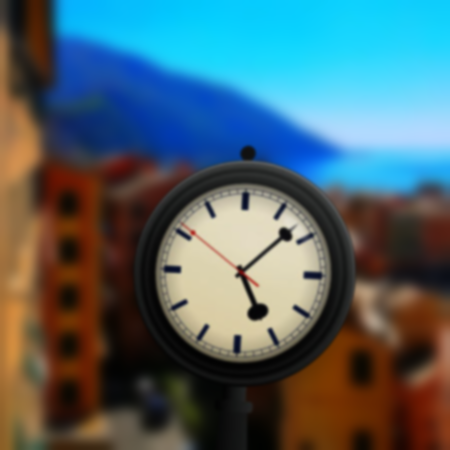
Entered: 5 h 07 min 51 s
